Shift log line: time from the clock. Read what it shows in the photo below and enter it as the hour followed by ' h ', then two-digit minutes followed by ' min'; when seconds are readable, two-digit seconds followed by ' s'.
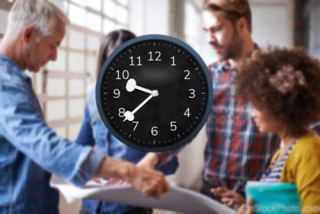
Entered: 9 h 38 min
